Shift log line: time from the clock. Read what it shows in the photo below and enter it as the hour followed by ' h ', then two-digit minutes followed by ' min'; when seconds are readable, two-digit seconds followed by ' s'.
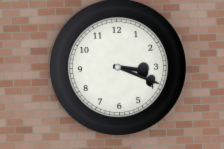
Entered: 3 h 19 min
